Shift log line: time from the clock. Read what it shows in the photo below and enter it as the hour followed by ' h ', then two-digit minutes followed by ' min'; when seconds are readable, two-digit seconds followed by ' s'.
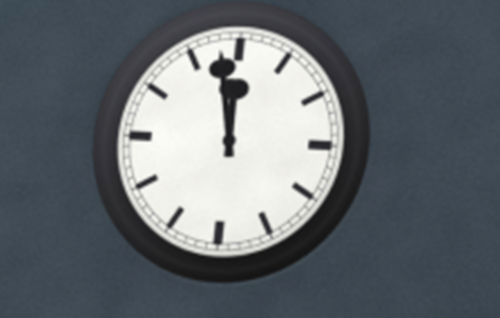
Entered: 11 h 58 min
